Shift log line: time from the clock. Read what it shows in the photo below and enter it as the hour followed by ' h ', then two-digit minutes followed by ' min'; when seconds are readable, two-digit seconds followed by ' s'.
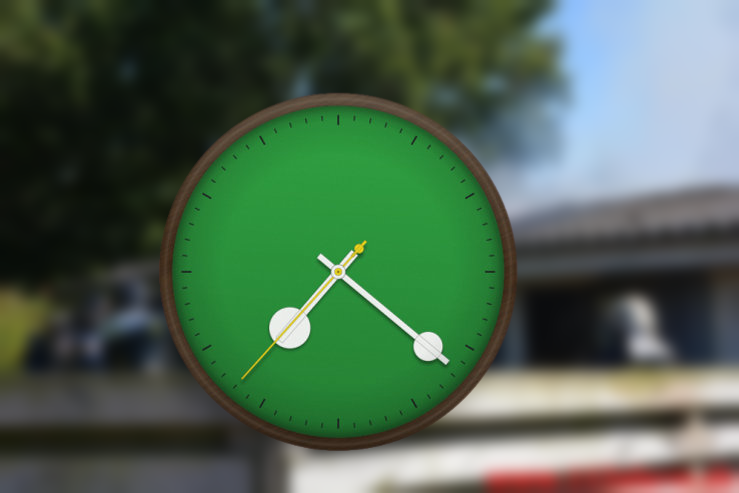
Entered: 7 h 21 min 37 s
